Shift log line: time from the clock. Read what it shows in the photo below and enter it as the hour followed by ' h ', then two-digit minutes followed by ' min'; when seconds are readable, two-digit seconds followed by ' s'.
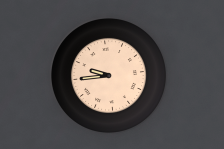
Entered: 9 h 45 min
